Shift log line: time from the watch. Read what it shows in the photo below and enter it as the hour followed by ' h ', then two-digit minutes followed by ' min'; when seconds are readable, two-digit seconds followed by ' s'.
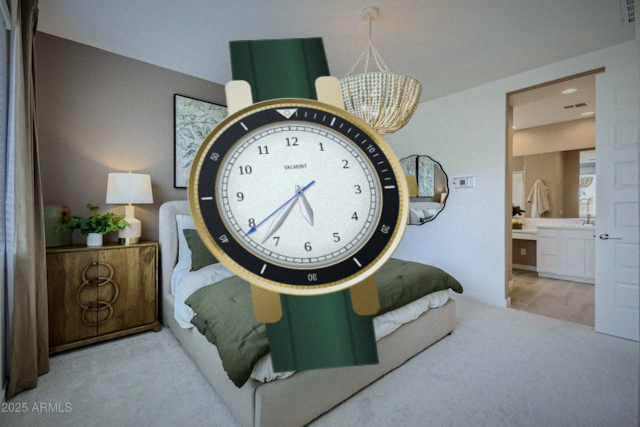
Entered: 5 h 36 min 39 s
